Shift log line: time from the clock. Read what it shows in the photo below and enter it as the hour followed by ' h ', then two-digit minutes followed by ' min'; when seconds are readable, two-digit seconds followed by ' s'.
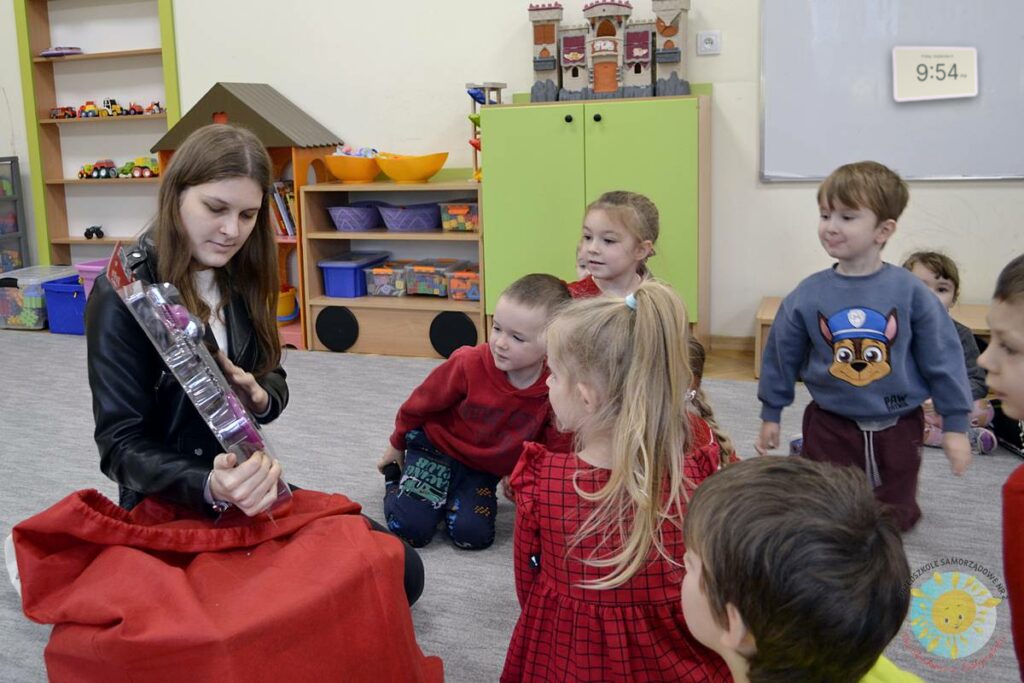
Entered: 9 h 54 min
